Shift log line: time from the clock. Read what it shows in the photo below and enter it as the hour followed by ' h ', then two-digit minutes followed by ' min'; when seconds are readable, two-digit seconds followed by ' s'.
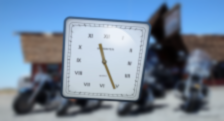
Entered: 11 h 26 min
